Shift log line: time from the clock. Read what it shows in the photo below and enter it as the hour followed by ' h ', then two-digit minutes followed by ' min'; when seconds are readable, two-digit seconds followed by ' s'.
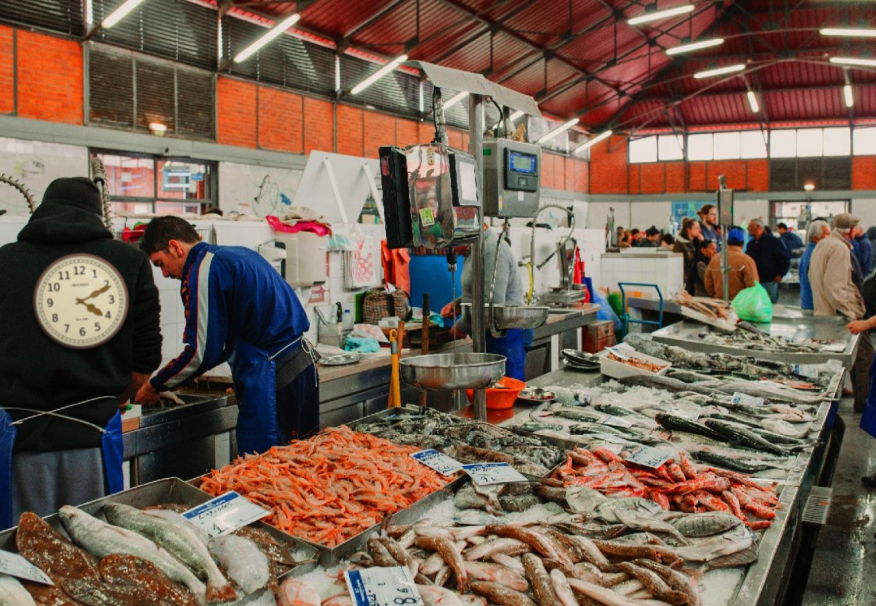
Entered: 4 h 11 min
